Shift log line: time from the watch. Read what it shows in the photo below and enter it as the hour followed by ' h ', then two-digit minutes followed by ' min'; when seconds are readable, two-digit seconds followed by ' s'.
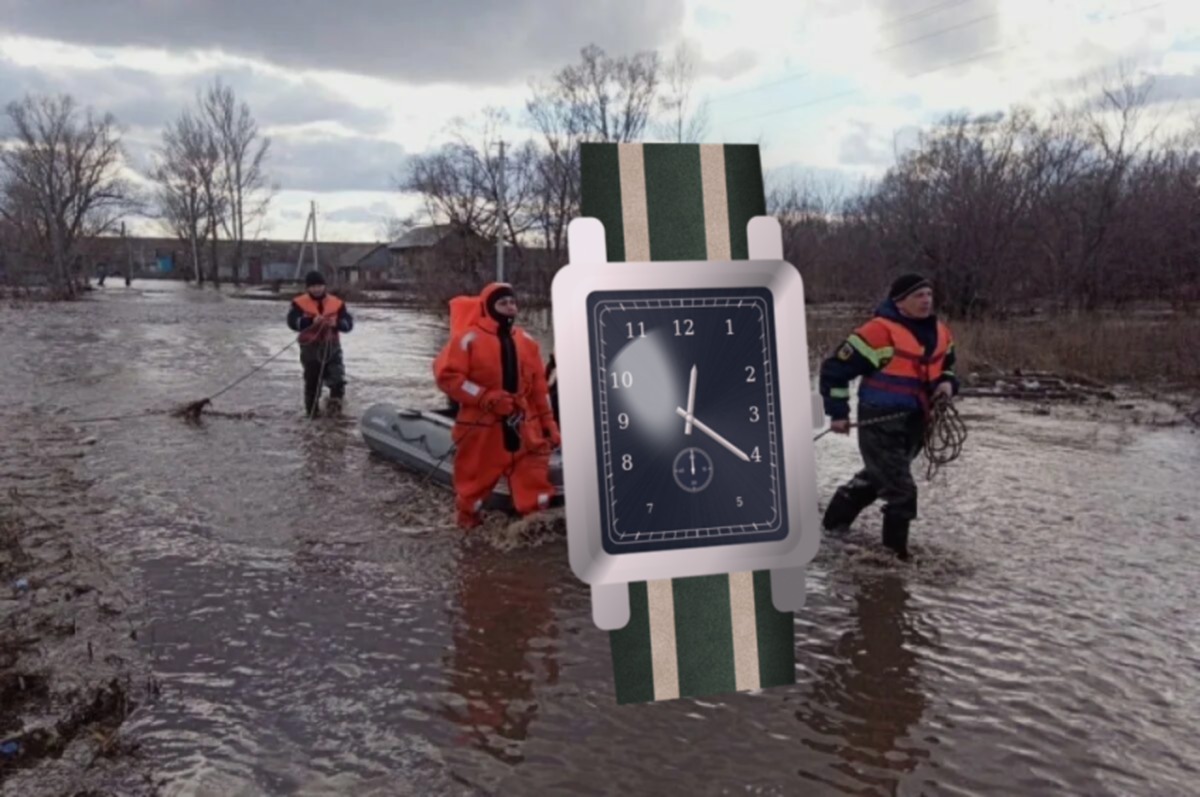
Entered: 12 h 21 min
